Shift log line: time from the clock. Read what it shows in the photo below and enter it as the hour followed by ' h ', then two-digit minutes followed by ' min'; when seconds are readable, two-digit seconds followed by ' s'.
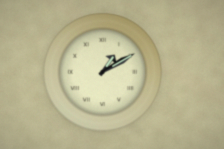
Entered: 1 h 10 min
